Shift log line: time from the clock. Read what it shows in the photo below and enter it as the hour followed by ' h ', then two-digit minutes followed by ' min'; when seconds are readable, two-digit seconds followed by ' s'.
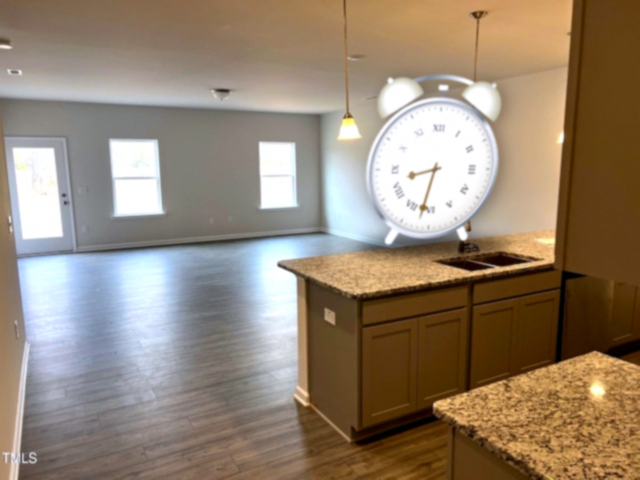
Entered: 8 h 32 min
